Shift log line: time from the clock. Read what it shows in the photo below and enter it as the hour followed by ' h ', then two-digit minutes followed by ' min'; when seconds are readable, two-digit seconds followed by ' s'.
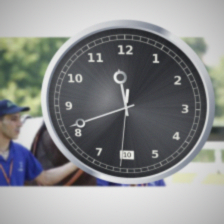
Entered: 11 h 41 min 31 s
